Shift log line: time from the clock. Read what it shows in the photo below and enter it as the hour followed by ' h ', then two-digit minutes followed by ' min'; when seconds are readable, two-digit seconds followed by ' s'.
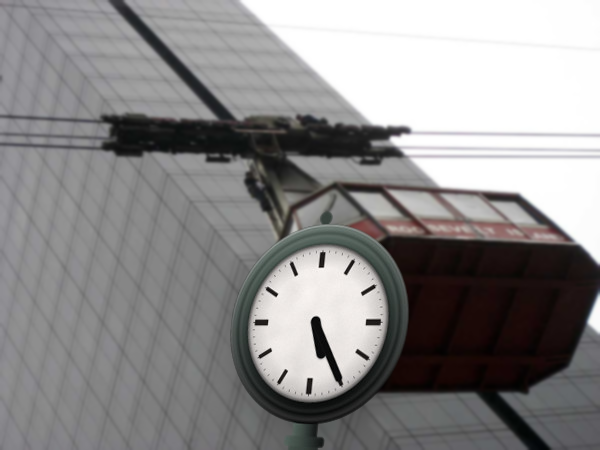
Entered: 5 h 25 min
